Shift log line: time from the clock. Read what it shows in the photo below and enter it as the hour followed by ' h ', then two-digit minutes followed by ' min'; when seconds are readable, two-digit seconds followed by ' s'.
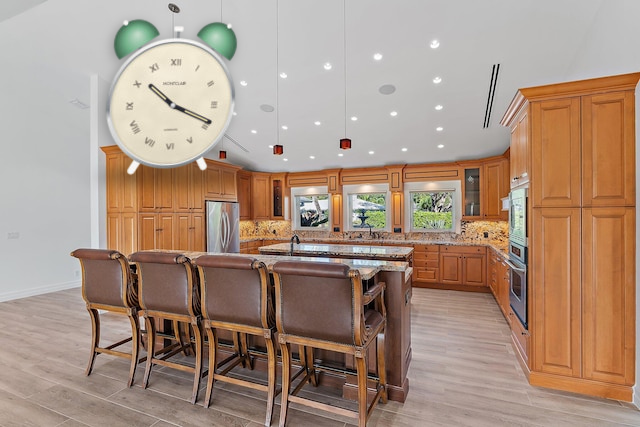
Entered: 10 h 19 min
